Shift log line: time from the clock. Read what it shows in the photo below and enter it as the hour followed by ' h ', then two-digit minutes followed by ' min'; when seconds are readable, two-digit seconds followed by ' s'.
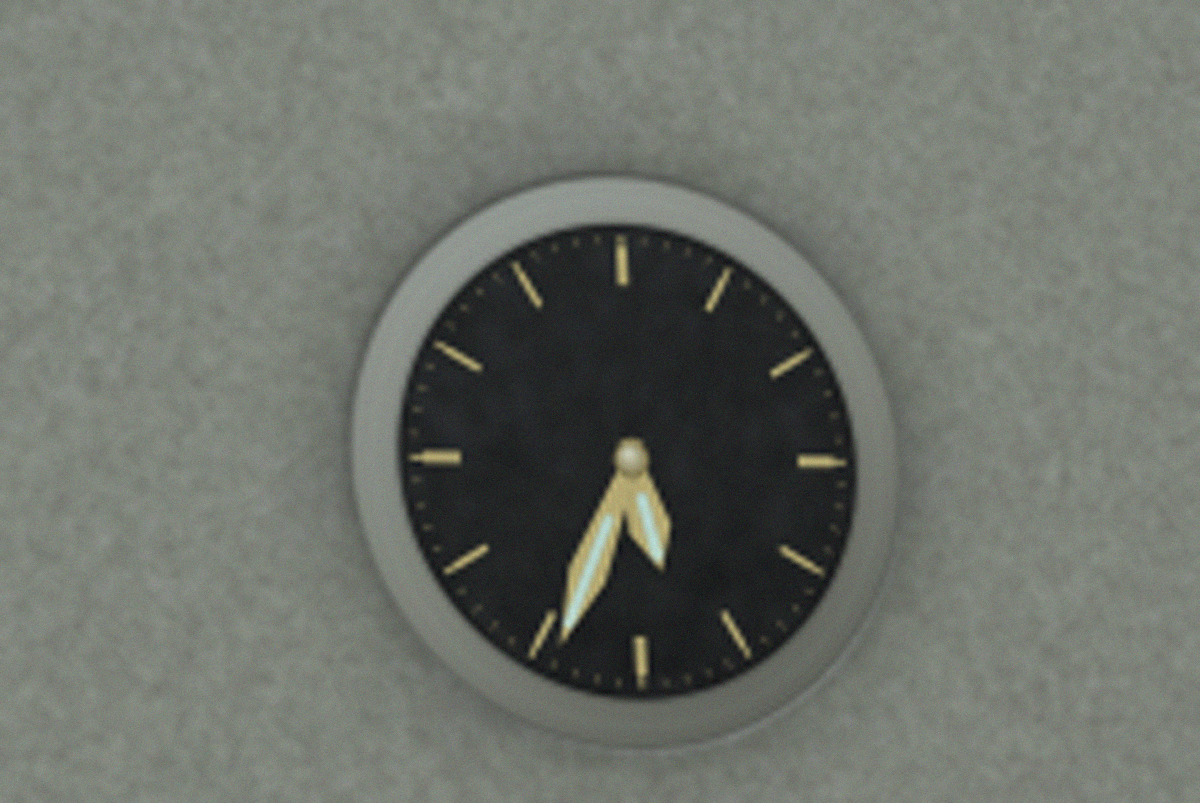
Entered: 5 h 34 min
